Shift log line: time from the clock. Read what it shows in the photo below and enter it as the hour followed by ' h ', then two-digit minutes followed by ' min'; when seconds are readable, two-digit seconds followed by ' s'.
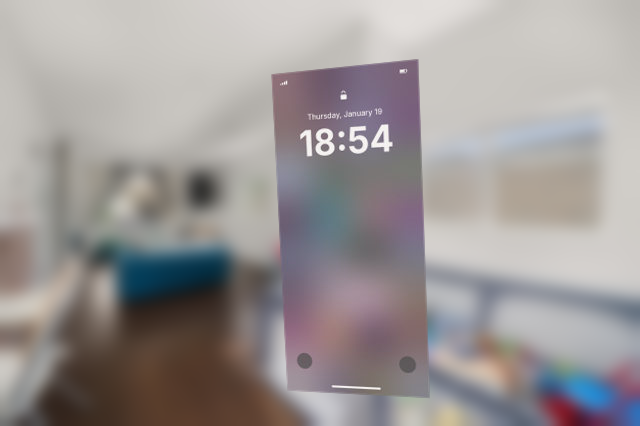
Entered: 18 h 54 min
